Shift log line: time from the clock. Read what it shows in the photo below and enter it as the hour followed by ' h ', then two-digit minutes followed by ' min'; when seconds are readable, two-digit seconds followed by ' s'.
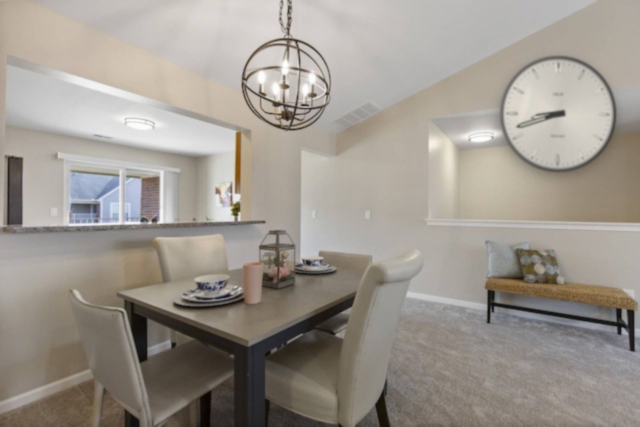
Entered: 8 h 42 min
